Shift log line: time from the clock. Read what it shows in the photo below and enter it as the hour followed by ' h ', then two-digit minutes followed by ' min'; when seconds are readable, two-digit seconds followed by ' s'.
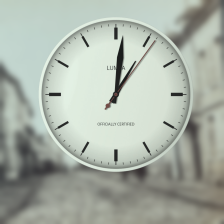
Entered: 1 h 01 min 06 s
